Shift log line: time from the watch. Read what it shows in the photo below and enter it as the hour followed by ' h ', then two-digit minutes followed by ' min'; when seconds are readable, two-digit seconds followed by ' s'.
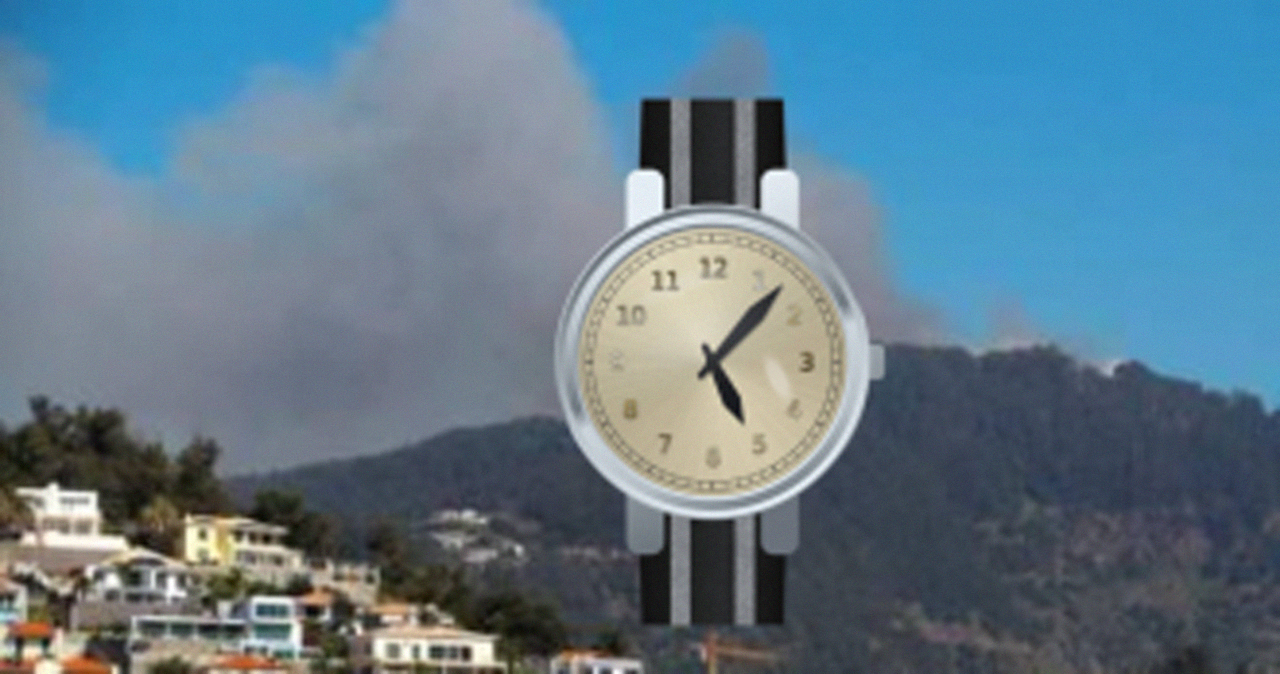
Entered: 5 h 07 min
